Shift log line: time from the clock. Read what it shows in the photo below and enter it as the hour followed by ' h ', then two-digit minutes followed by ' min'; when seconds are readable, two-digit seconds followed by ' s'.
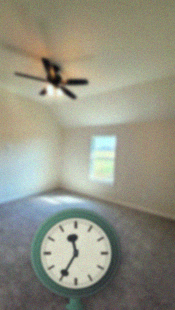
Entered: 11 h 35 min
